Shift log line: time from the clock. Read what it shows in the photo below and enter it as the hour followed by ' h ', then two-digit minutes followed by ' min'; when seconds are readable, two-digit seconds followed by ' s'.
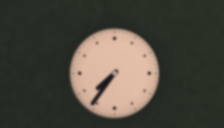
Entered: 7 h 36 min
